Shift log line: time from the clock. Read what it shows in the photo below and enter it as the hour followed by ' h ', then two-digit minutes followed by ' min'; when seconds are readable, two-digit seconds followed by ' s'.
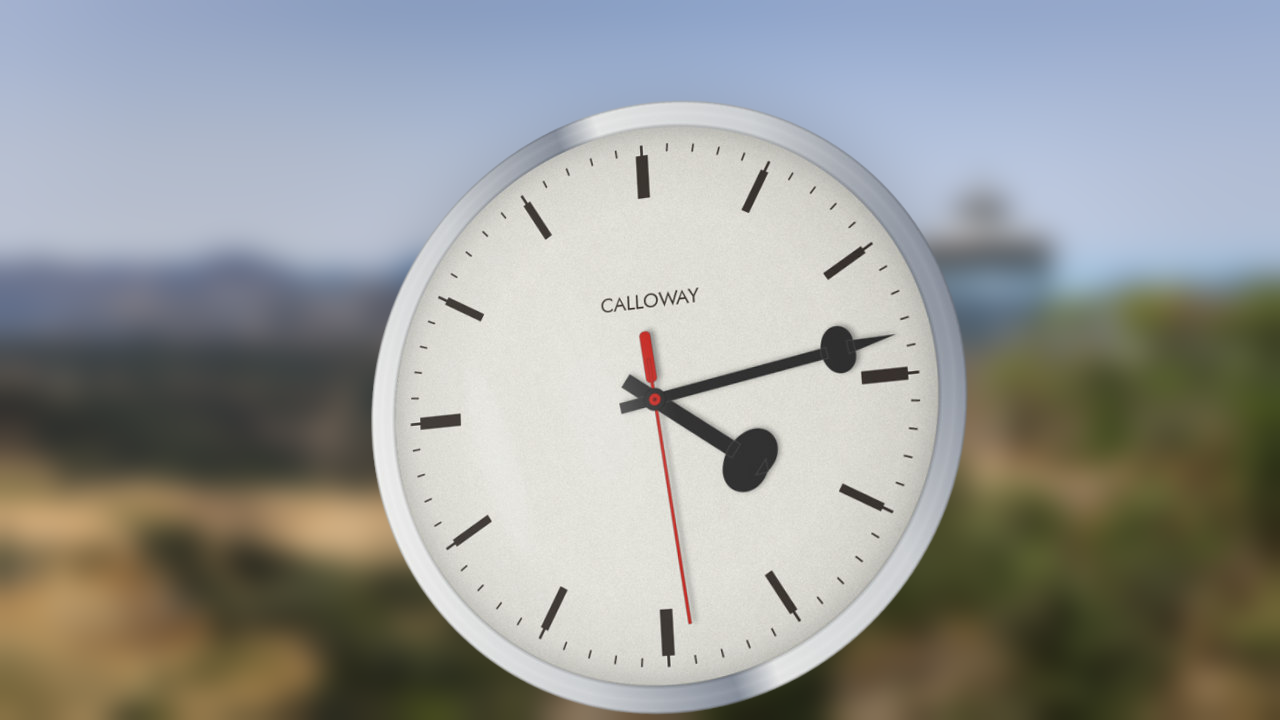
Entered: 4 h 13 min 29 s
